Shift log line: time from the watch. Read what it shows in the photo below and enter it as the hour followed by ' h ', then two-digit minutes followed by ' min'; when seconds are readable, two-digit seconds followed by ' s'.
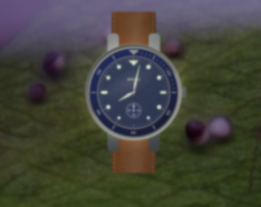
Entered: 8 h 02 min
